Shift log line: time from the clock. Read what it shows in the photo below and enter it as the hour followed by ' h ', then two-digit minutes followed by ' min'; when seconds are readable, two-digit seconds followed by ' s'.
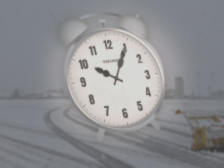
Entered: 10 h 05 min
